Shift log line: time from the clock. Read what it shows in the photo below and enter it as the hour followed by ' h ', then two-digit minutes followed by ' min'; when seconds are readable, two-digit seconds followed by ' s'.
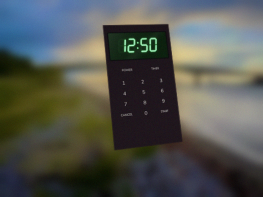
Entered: 12 h 50 min
